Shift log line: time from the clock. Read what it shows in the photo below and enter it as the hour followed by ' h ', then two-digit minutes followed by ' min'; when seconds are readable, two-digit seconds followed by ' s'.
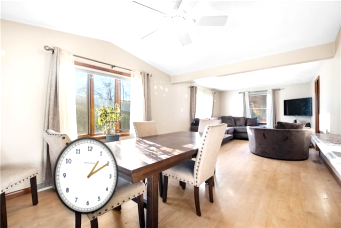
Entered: 1 h 10 min
